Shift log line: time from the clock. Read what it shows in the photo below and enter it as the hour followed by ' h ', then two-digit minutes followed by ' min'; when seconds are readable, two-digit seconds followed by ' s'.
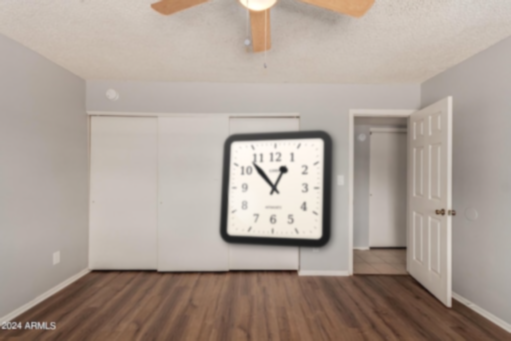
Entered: 12 h 53 min
